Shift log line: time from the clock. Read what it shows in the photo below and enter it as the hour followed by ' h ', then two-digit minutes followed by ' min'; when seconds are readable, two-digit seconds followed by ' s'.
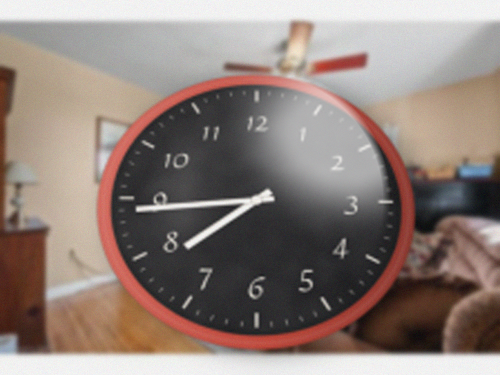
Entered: 7 h 44 min
